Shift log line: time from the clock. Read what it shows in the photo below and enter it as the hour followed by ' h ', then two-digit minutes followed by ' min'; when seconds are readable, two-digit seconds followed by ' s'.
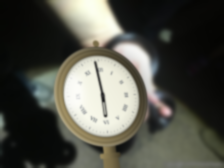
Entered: 5 h 59 min
